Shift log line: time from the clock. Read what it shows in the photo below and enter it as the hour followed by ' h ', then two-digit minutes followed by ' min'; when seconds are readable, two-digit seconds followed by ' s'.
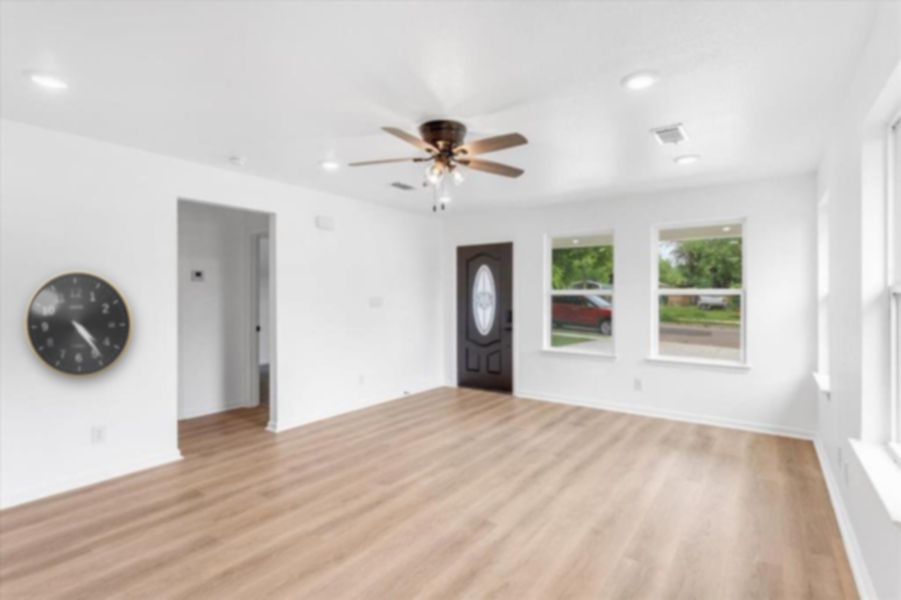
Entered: 4 h 24 min
